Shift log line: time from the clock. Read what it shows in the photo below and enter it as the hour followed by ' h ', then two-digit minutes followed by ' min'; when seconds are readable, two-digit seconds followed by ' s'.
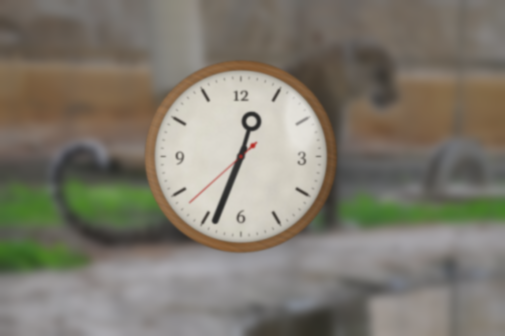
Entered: 12 h 33 min 38 s
